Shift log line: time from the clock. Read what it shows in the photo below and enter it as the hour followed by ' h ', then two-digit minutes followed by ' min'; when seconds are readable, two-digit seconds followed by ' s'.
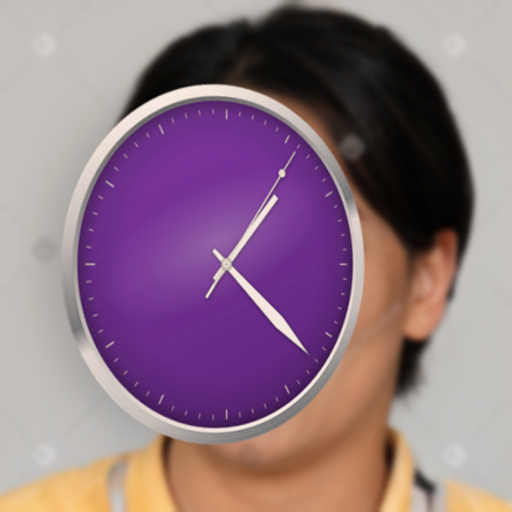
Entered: 1 h 22 min 06 s
